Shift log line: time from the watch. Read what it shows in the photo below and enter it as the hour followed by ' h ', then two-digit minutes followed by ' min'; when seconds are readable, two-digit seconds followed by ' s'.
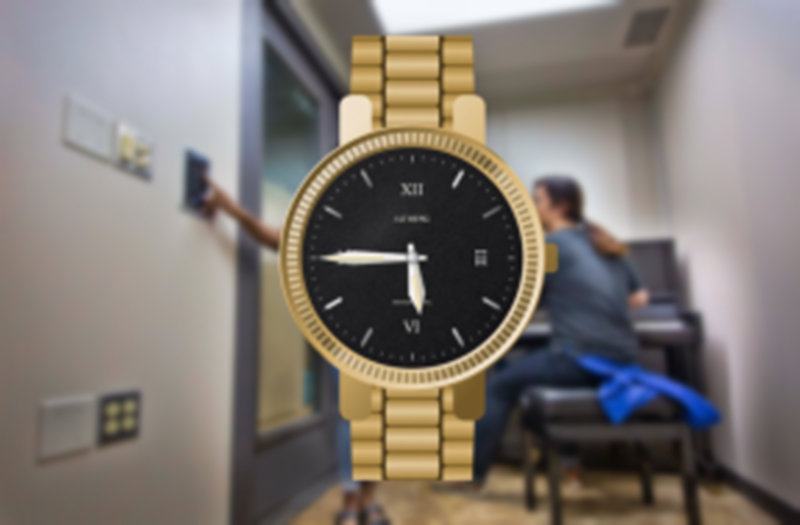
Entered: 5 h 45 min
